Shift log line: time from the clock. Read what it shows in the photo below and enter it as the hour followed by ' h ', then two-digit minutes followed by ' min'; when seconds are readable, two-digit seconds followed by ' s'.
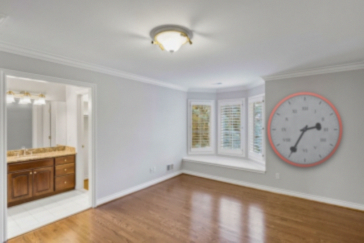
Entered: 2 h 35 min
